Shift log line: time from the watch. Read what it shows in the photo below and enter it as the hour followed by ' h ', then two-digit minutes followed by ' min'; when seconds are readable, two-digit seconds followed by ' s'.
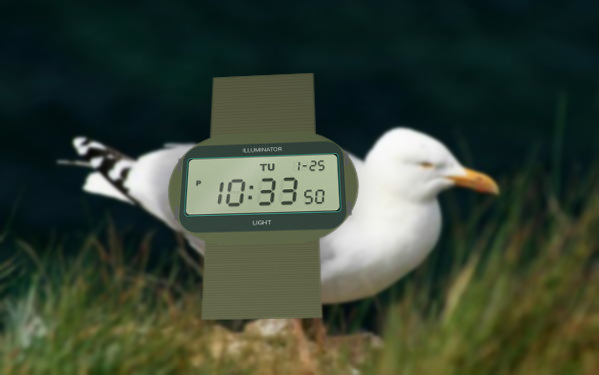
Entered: 10 h 33 min 50 s
